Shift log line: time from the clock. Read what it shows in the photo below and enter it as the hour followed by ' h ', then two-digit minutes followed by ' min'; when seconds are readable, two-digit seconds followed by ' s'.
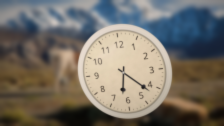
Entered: 6 h 22 min
